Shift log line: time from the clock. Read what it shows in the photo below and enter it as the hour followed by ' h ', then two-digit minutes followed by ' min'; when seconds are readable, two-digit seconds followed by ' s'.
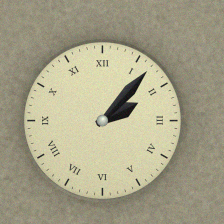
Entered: 2 h 07 min
